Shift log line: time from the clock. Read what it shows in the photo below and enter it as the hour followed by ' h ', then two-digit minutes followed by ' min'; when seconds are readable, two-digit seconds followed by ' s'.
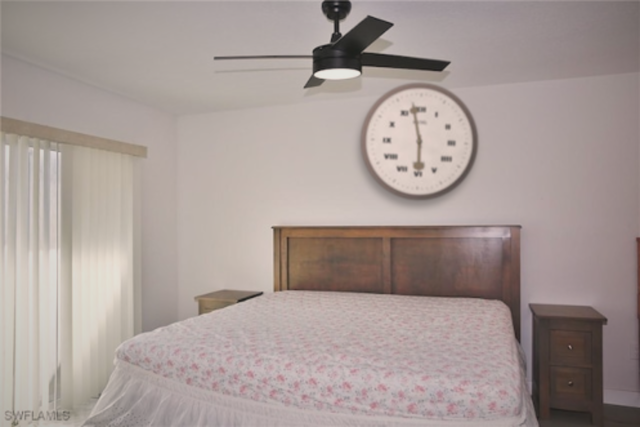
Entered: 5 h 58 min
